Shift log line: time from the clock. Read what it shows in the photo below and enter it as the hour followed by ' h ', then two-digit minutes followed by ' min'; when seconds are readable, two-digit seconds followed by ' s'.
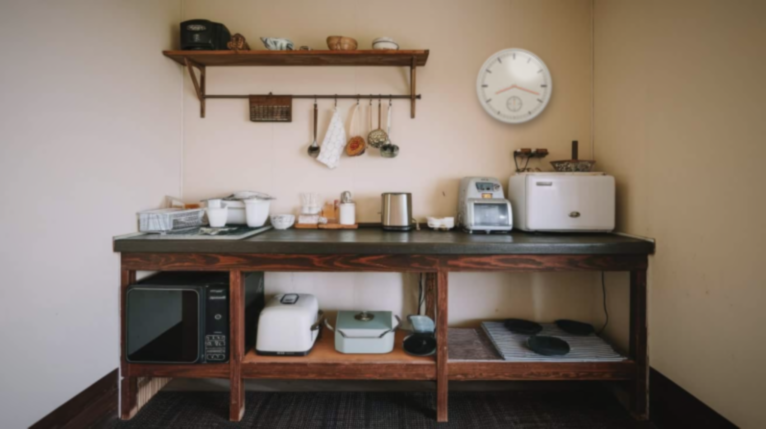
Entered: 8 h 18 min
